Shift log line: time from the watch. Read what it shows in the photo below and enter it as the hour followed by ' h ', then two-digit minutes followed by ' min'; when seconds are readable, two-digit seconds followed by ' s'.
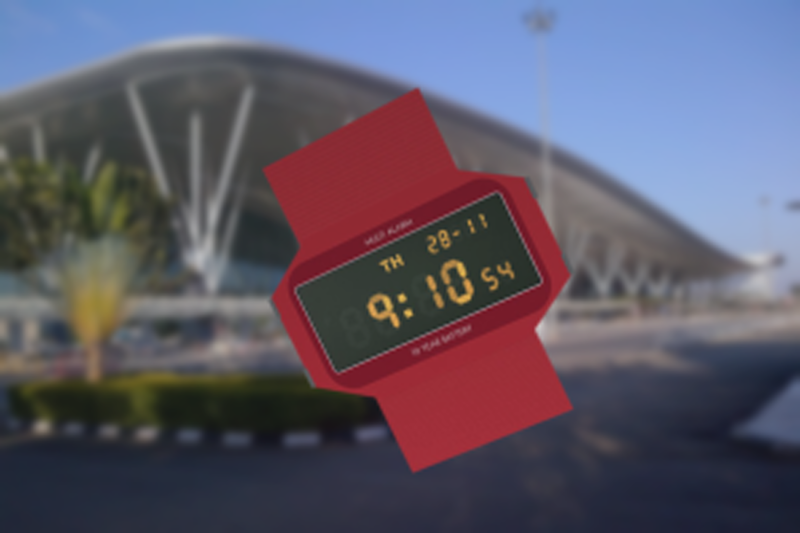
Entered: 9 h 10 min 54 s
